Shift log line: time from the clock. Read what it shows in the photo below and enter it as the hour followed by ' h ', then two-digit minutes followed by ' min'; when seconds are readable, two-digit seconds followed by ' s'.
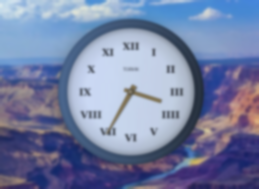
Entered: 3 h 35 min
